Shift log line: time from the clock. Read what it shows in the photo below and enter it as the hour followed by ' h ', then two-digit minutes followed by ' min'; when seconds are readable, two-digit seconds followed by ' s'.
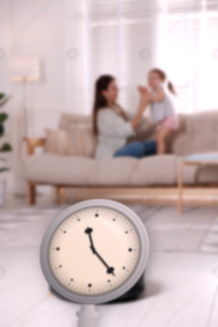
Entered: 11 h 23 min
